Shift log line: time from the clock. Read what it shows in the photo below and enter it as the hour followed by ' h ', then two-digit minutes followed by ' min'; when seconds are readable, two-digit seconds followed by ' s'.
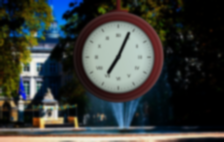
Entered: 7 h 04 min
